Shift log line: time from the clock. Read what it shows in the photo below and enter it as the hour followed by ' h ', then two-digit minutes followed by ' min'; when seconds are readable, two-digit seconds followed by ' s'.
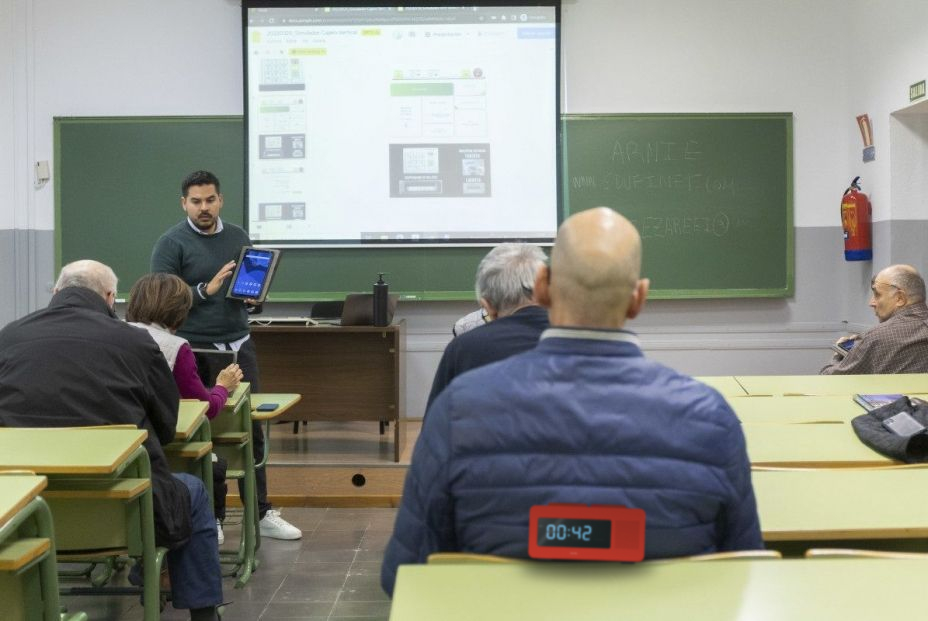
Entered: 0 h 42 min
